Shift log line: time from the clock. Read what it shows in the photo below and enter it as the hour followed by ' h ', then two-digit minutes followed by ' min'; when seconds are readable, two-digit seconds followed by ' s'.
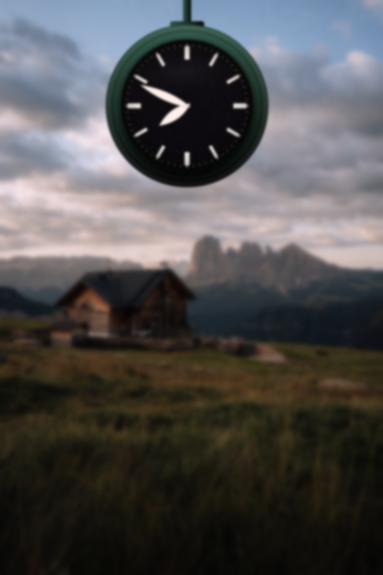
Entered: 7 h 49 min
